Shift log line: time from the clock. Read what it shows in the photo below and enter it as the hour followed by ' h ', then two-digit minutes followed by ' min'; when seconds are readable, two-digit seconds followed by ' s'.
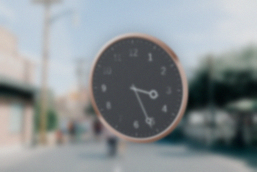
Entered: 3 h 26 min
